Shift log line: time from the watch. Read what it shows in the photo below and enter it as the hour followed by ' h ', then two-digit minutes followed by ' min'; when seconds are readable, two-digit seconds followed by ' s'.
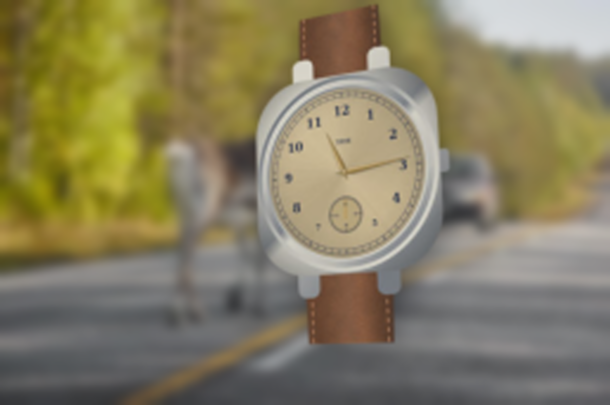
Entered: 11 h 14 min
